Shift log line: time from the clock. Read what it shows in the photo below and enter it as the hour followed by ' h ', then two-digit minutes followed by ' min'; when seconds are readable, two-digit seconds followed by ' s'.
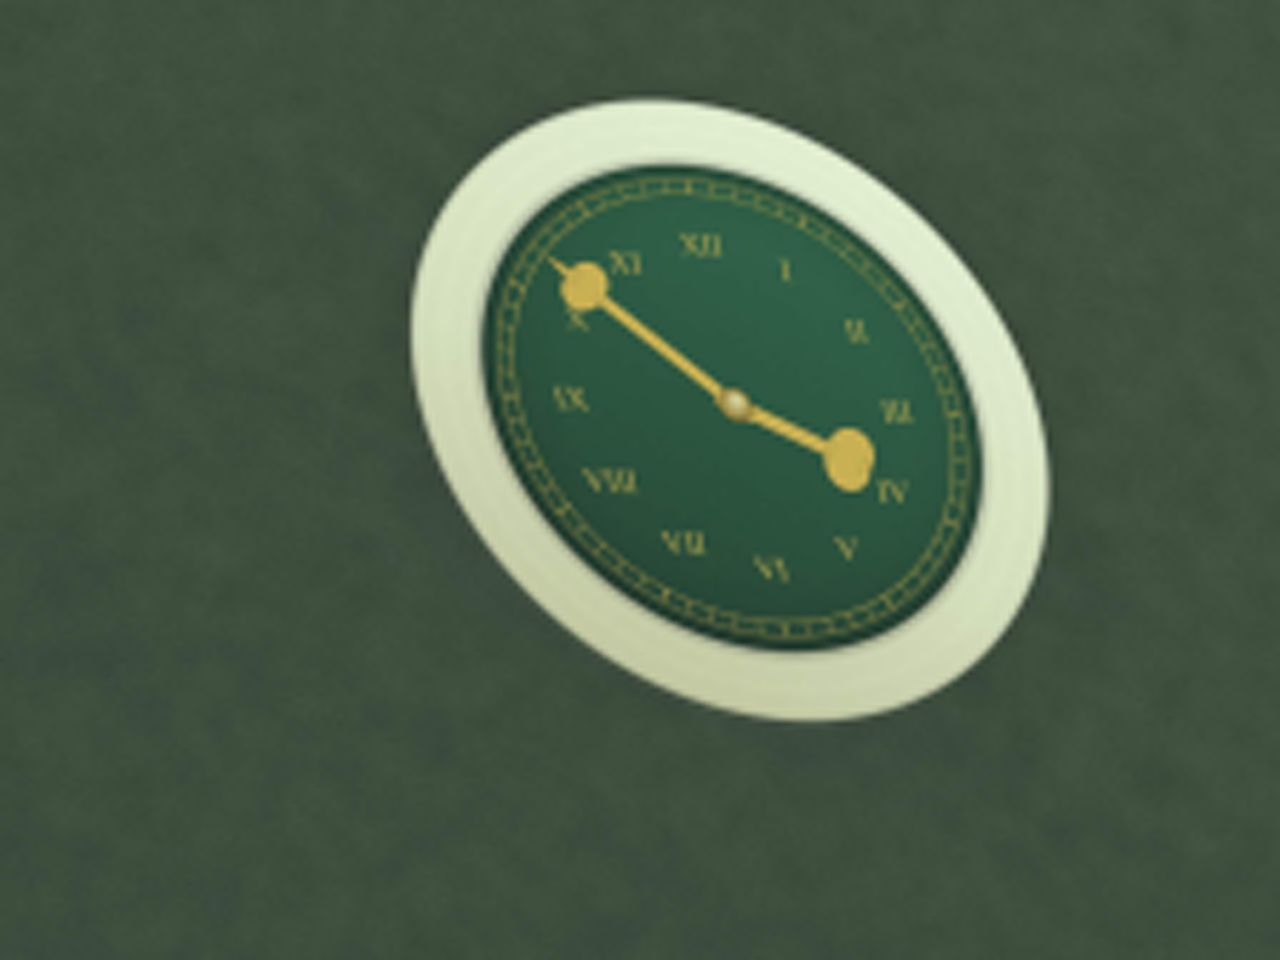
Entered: 3 h 52 min
